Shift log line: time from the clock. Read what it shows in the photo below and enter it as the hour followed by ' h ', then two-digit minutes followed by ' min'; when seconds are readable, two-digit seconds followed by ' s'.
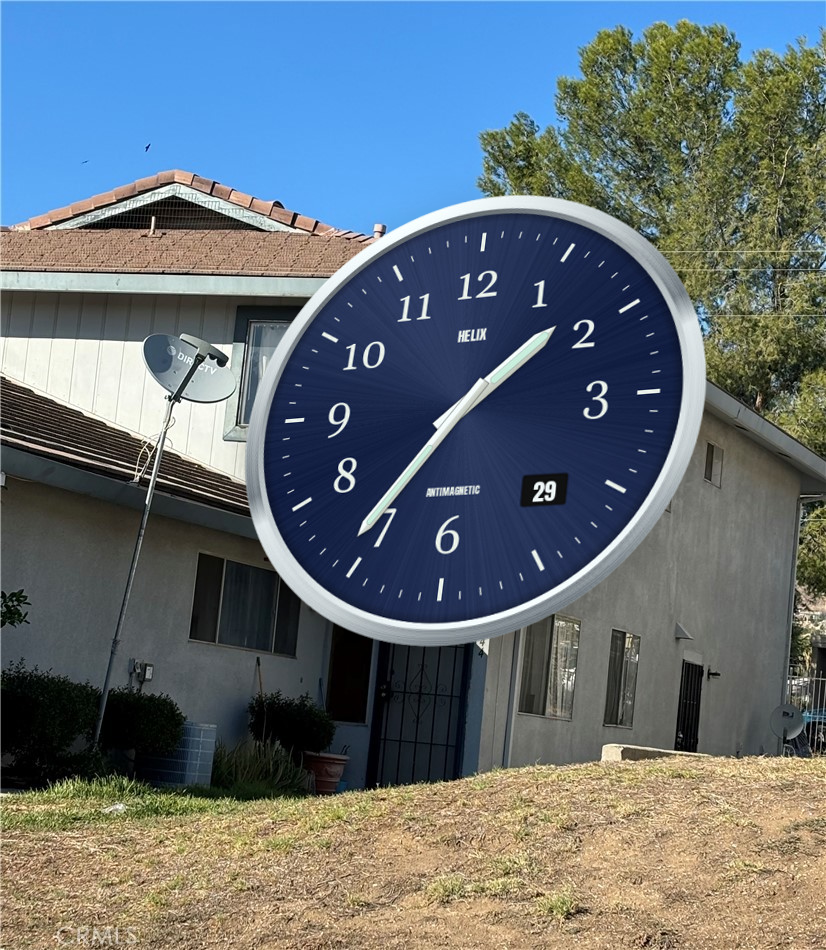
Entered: 1 h 36 min
